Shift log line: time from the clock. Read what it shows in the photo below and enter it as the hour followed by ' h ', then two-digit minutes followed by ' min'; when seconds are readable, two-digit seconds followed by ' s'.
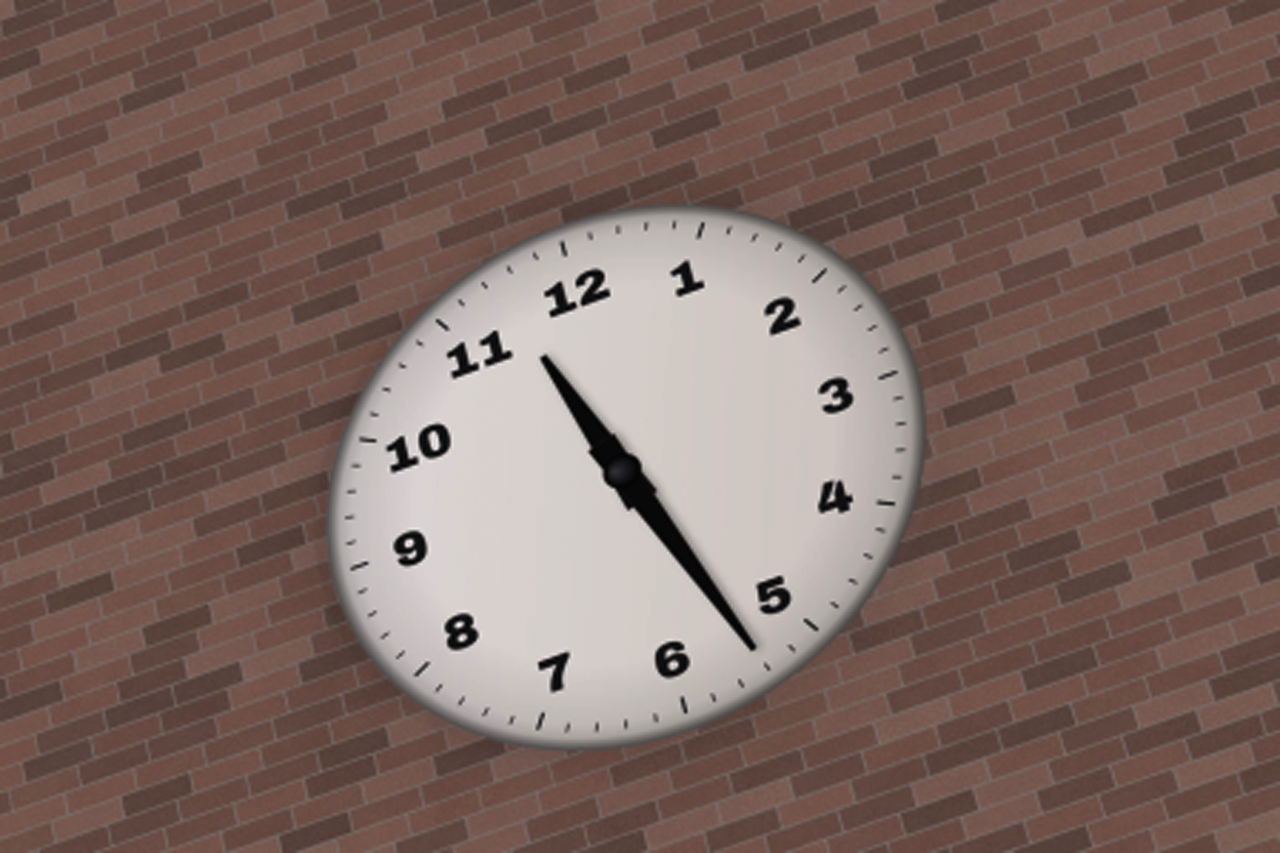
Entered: 11 h 27 min
